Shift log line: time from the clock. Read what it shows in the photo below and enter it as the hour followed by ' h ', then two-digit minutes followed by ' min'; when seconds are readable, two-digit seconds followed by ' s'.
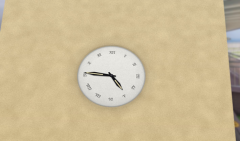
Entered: 4 h 46 min
